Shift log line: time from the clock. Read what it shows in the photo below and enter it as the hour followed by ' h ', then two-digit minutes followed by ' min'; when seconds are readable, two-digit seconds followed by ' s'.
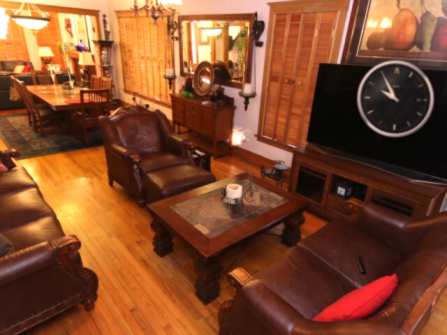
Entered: 9 h 55 min
